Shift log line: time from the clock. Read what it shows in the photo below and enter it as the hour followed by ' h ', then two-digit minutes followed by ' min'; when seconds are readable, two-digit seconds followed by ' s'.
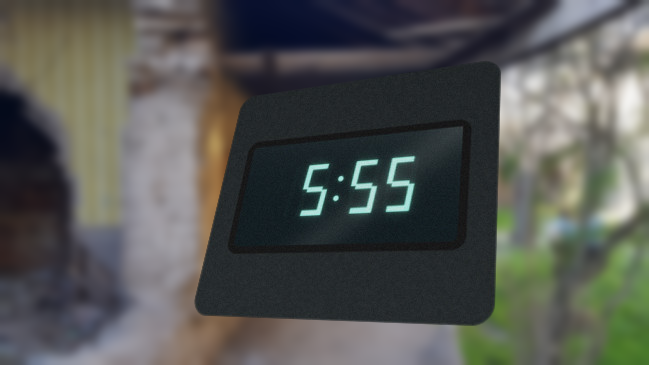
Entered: 5 h 55 min
